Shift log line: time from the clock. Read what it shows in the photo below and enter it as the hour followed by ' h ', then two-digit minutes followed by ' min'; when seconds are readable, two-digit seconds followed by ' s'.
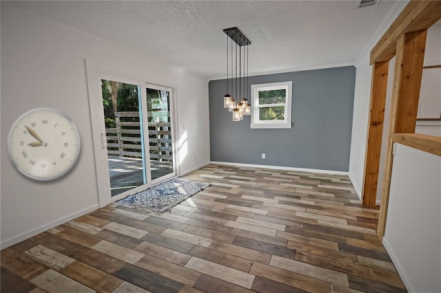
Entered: 8 h 52 min
